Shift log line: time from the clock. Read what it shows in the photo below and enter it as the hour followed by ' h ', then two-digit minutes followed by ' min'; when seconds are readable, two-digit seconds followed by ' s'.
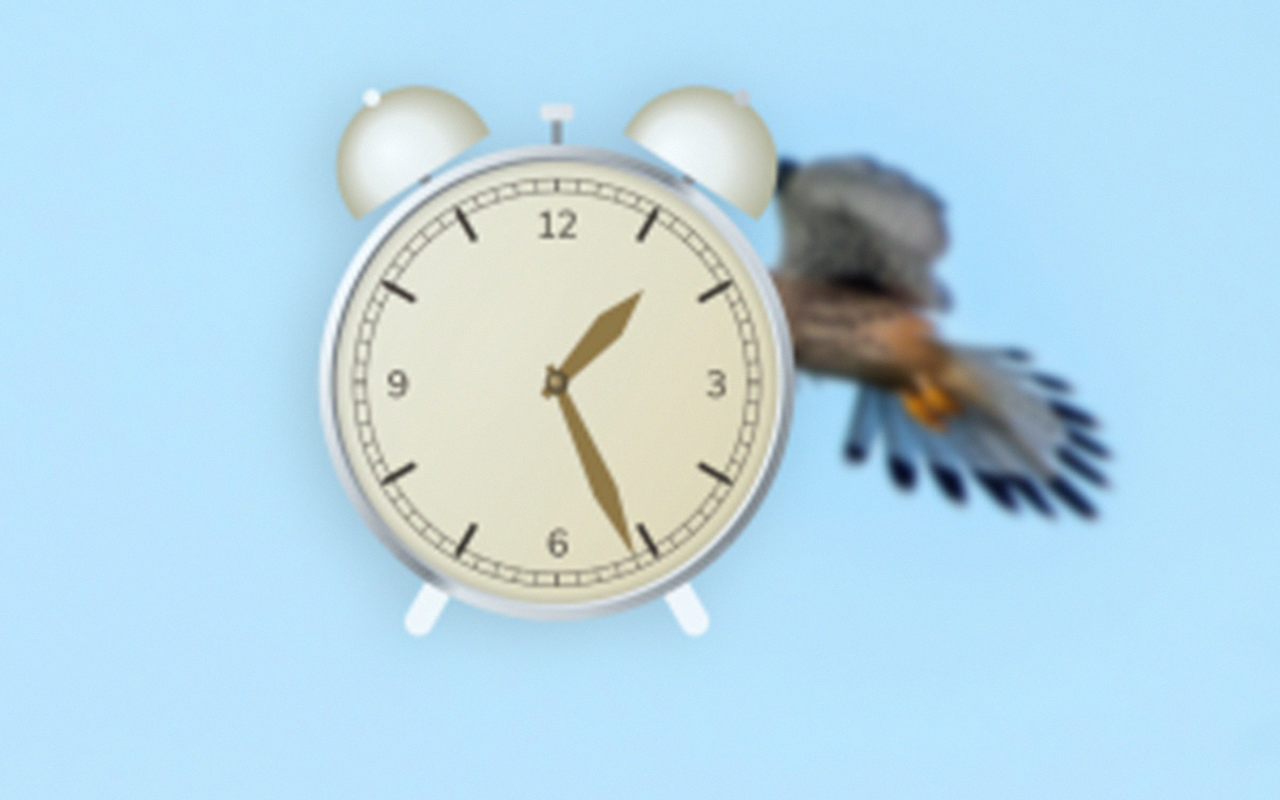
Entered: 1 h 26 min
